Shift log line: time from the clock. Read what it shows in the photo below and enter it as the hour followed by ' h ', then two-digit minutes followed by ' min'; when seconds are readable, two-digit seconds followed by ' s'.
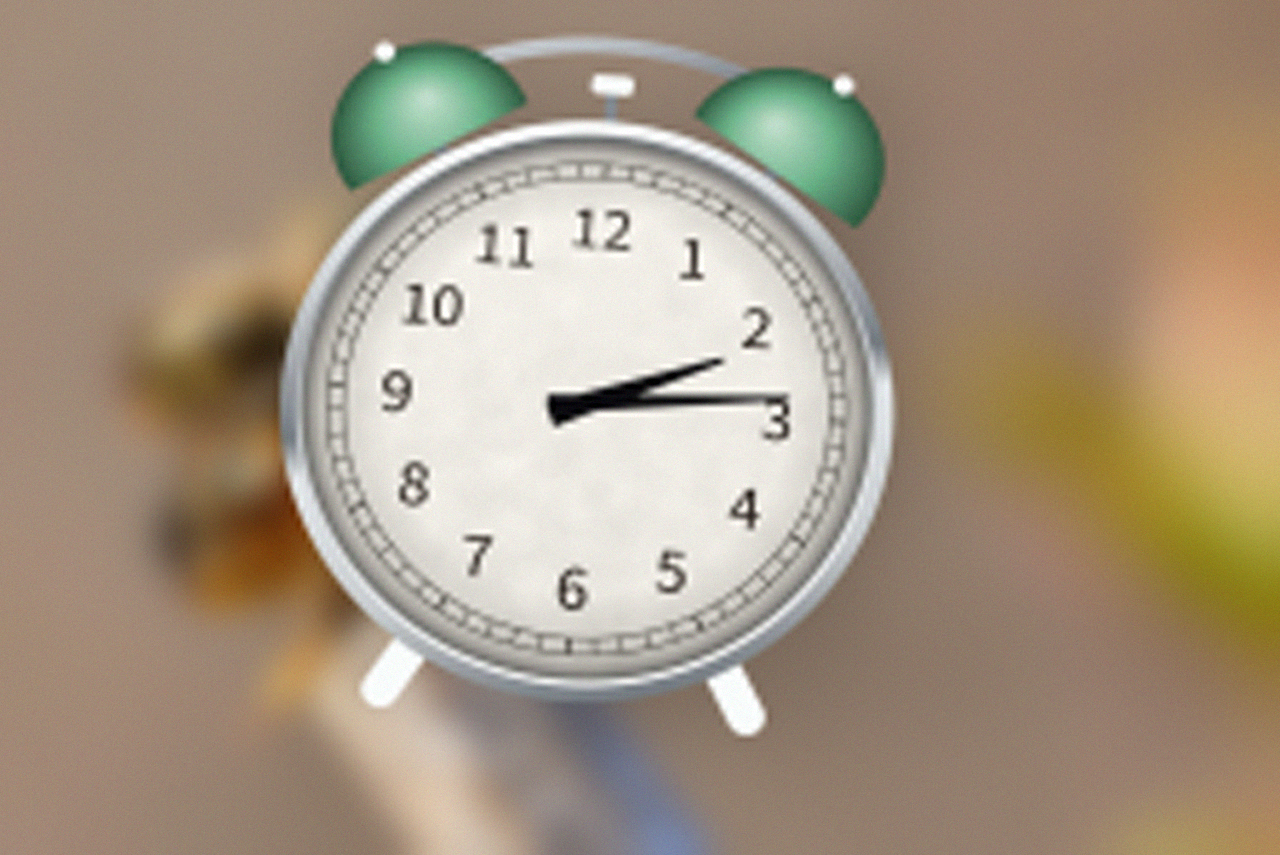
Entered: 2 h 14 min
